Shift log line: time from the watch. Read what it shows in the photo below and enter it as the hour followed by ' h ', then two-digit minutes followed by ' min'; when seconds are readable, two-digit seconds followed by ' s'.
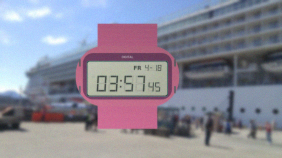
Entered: 3 h 57 min 45 s
